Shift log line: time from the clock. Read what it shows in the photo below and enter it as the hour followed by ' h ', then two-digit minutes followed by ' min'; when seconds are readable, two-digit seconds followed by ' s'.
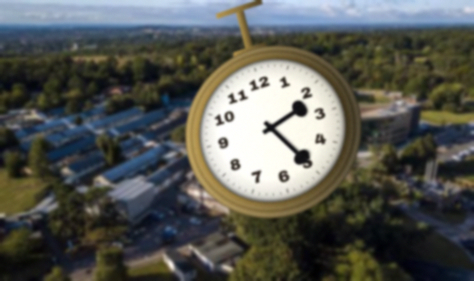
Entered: 2 h 25 min
